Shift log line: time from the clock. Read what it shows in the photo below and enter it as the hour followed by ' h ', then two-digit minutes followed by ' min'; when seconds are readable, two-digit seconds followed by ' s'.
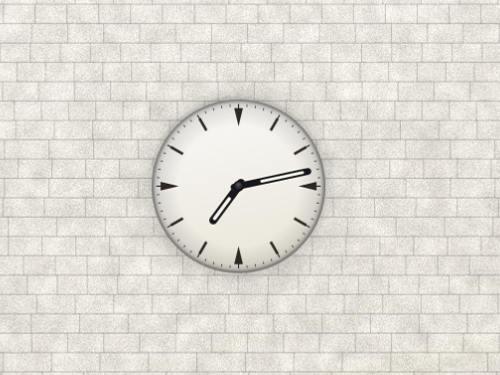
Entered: 7 h 13 min
